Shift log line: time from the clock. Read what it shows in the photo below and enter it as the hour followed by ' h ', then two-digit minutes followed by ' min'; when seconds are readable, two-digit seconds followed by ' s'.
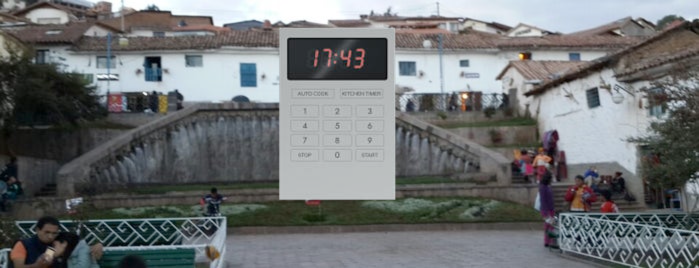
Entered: 17 h 43 min
